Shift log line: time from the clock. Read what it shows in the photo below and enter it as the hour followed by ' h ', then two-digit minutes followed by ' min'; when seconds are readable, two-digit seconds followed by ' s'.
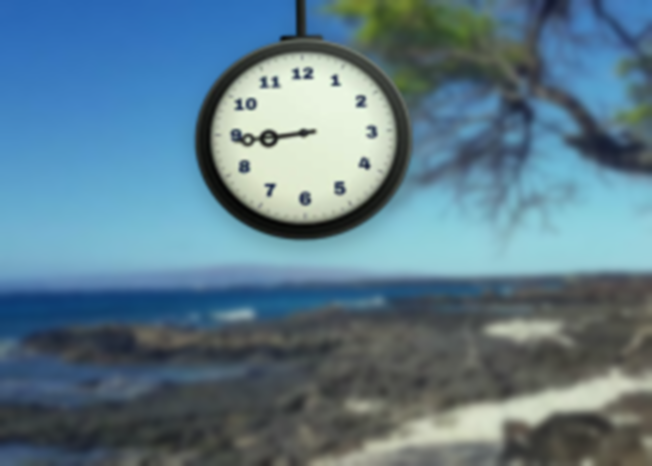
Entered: 8 h 44 min
